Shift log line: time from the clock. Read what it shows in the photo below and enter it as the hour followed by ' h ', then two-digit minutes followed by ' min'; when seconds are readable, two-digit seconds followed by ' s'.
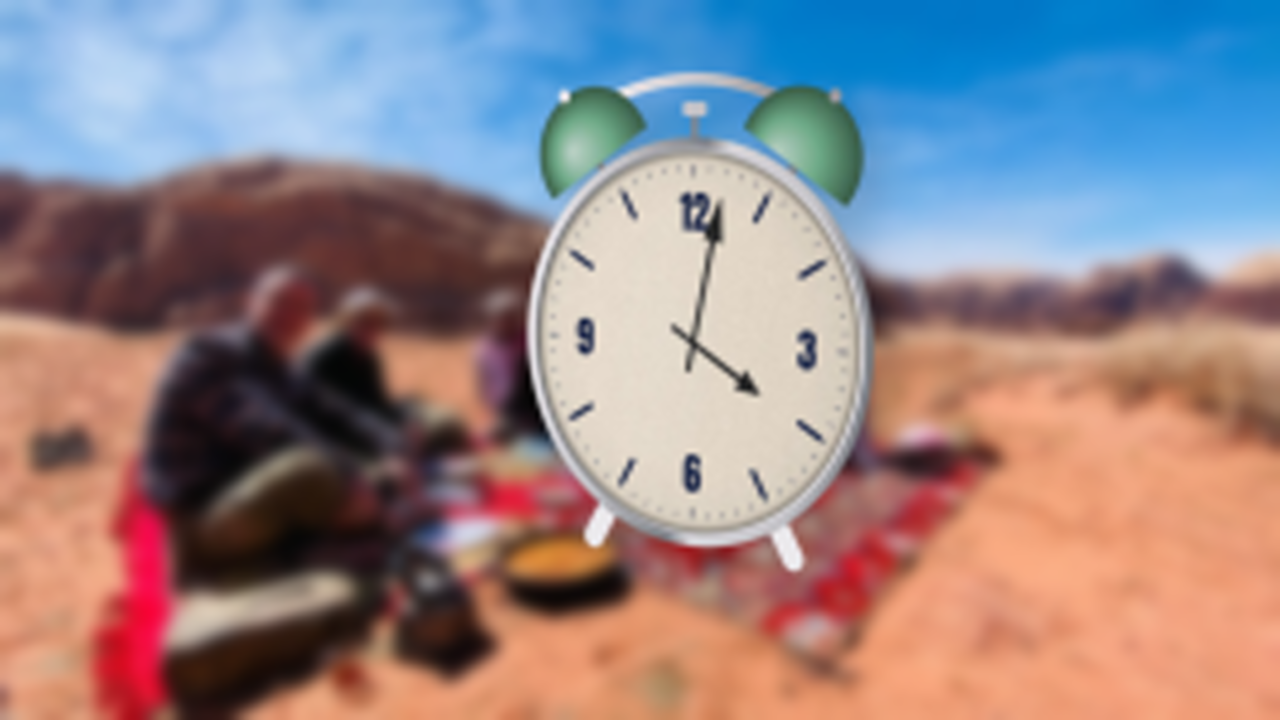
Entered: 4 h 02 min
